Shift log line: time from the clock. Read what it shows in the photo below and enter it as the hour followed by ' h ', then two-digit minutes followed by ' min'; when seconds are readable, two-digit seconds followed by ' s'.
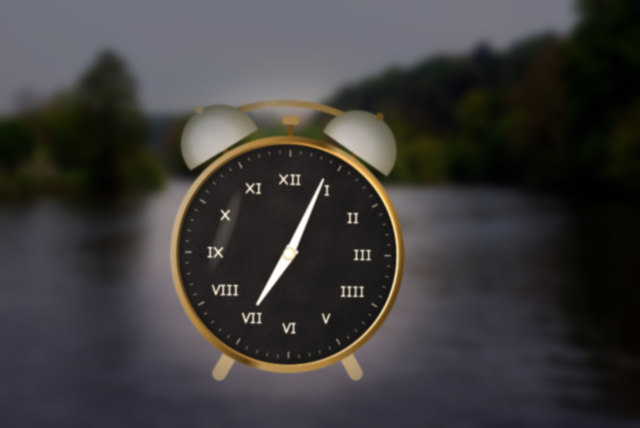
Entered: 7 h 04 min
